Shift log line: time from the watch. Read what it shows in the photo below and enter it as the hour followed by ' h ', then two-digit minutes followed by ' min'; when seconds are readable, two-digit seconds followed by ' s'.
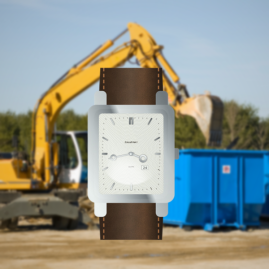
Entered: 3 h 43 min
